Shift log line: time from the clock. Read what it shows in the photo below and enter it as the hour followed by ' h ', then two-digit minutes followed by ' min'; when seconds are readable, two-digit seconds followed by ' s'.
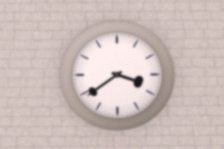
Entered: 3 h 39 min
